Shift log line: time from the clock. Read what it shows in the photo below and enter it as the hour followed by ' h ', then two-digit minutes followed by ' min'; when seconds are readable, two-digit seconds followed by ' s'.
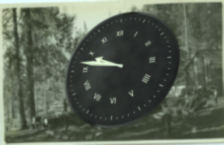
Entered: 9 h 47 min
